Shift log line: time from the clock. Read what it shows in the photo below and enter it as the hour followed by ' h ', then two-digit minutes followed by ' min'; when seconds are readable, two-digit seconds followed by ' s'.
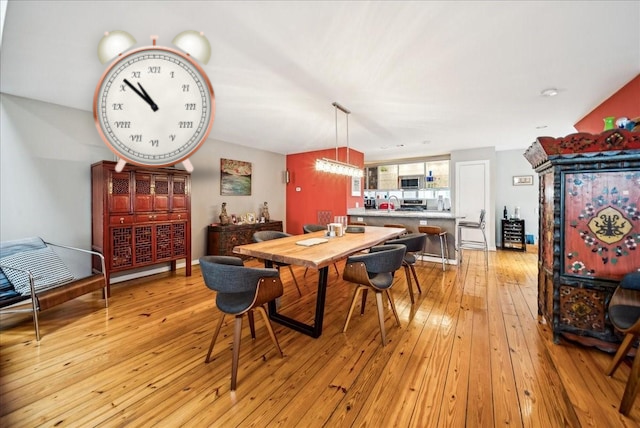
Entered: 10 h 52 min
